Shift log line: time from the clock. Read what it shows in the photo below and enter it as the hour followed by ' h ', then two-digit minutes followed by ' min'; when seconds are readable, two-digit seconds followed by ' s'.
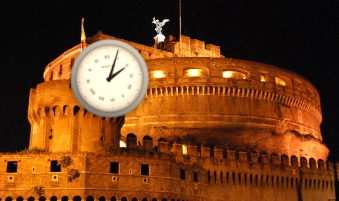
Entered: 2 h 04 min
